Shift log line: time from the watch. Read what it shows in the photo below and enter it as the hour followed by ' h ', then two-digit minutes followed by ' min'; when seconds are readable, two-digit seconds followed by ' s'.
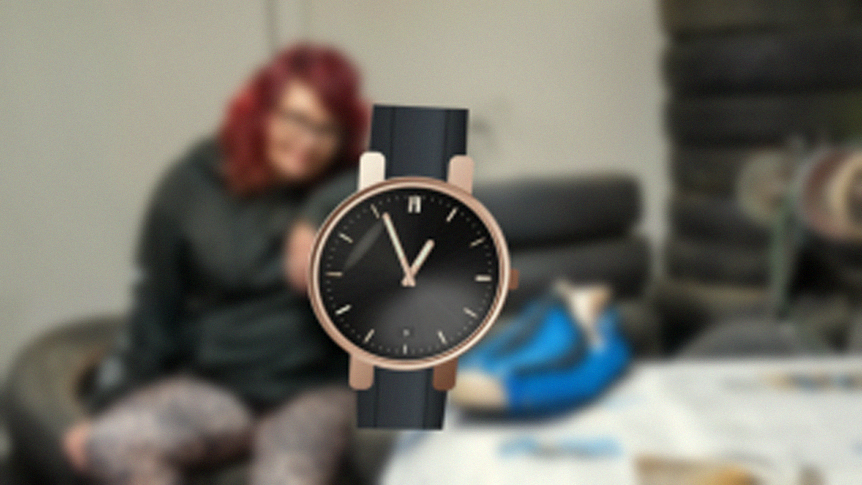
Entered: 12 h 56 min
